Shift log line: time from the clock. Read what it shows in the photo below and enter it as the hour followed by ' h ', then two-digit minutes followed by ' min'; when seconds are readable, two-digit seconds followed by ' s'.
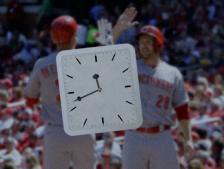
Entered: 11 h 42 min
